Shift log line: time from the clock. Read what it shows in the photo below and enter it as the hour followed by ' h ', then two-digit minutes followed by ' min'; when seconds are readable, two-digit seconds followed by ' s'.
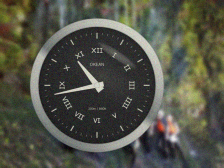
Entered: 10 h 43 min
